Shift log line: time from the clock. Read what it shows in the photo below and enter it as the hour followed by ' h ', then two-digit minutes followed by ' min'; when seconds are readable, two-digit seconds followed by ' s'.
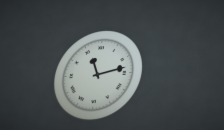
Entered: 11 h 13 min
